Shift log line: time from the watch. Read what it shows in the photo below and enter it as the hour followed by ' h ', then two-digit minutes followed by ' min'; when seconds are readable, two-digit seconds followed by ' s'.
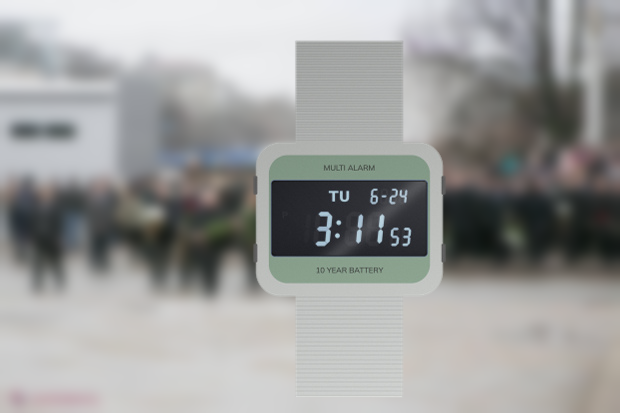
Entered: 3 h 11 min 53 s
